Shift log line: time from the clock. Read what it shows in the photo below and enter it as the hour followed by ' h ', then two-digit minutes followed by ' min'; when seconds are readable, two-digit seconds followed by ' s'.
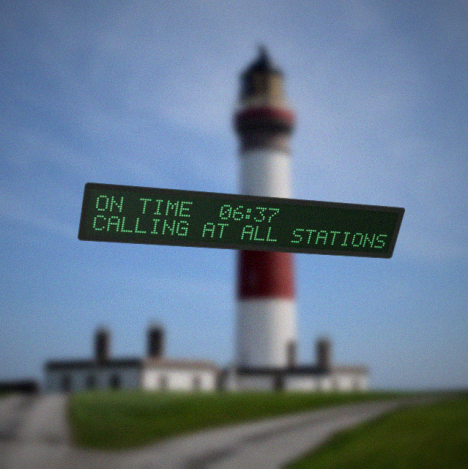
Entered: 6 h 37 min
